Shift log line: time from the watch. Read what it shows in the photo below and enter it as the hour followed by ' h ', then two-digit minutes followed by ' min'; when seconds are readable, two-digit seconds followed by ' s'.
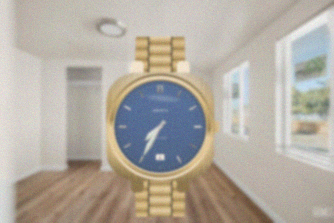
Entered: 7 h 35 min
